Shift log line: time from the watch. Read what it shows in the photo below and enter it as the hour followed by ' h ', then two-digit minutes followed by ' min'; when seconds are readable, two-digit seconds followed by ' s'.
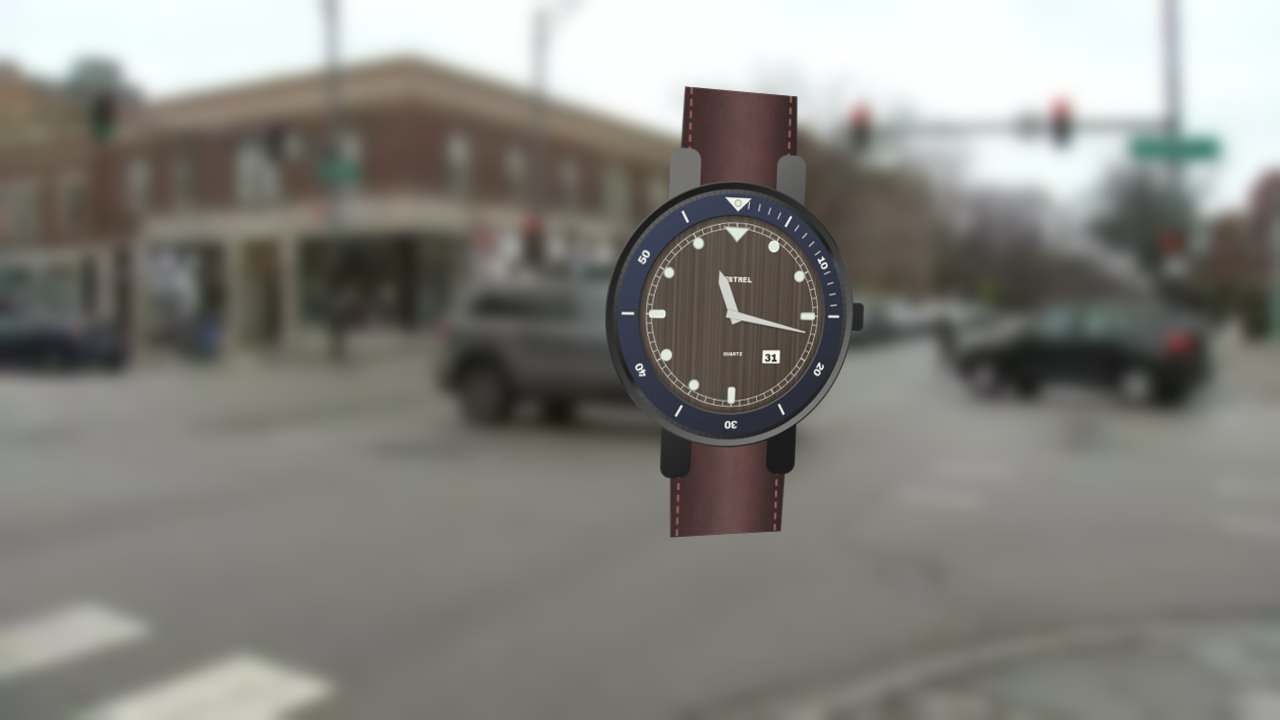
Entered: 11 h 17 min
